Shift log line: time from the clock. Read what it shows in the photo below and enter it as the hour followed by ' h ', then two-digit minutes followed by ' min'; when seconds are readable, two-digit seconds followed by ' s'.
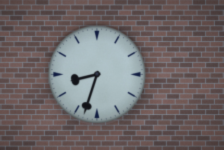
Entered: 8 h 33 min
